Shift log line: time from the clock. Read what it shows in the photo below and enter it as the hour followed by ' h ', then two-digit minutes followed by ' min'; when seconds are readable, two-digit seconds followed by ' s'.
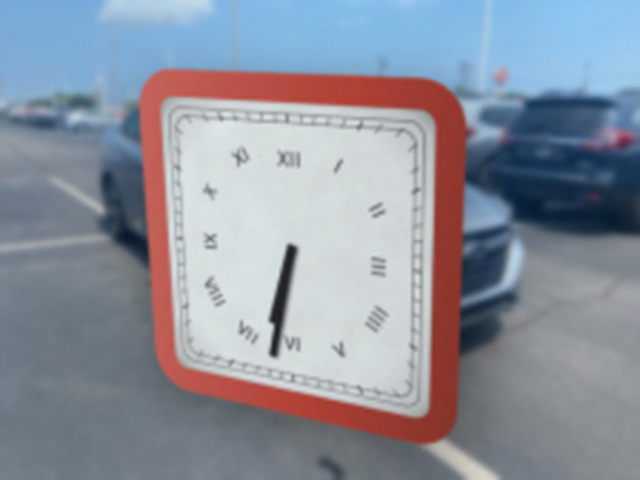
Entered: 6 h 32 min
